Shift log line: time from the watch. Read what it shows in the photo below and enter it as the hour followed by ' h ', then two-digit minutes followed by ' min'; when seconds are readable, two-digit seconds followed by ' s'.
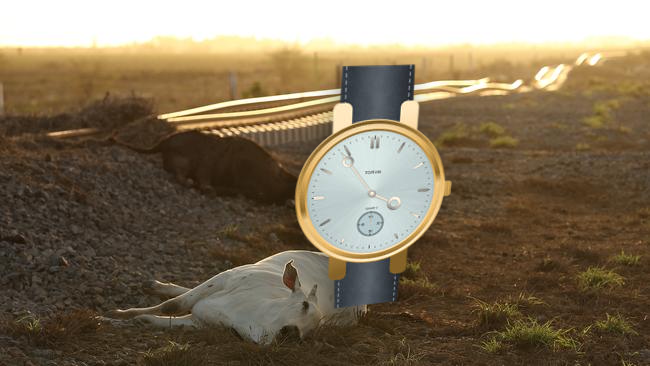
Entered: 3 h 54 min
